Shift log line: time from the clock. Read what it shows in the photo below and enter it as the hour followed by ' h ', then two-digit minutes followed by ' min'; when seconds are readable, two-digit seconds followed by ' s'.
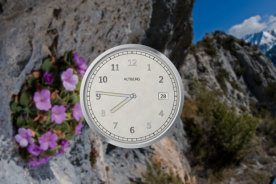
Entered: 7 h 46 min
